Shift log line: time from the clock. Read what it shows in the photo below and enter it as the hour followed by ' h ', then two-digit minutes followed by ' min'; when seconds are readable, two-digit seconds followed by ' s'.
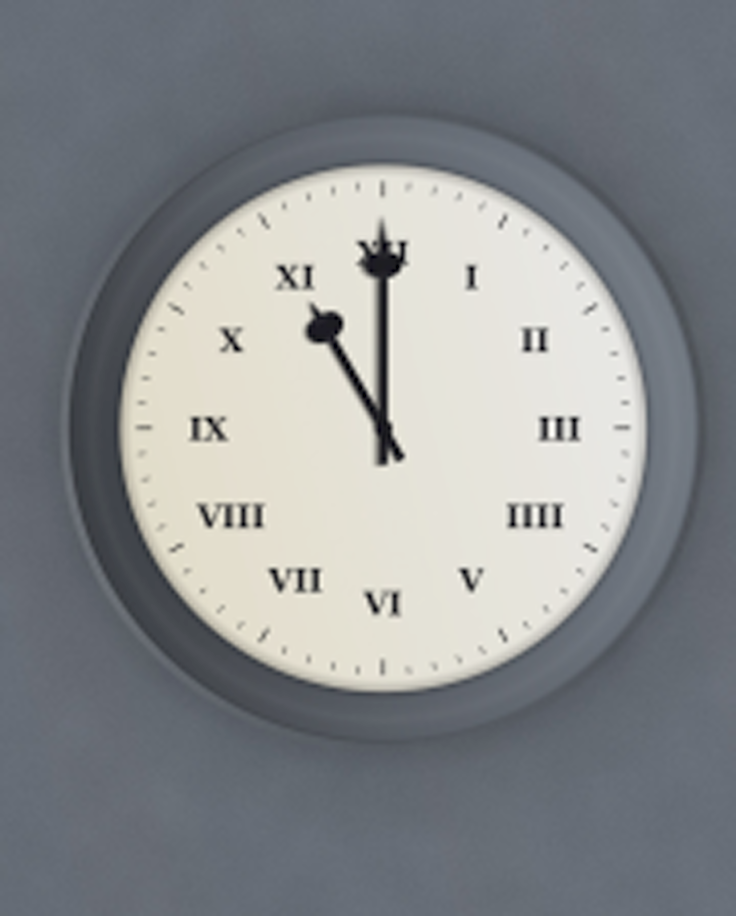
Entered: 11 h 00 min
